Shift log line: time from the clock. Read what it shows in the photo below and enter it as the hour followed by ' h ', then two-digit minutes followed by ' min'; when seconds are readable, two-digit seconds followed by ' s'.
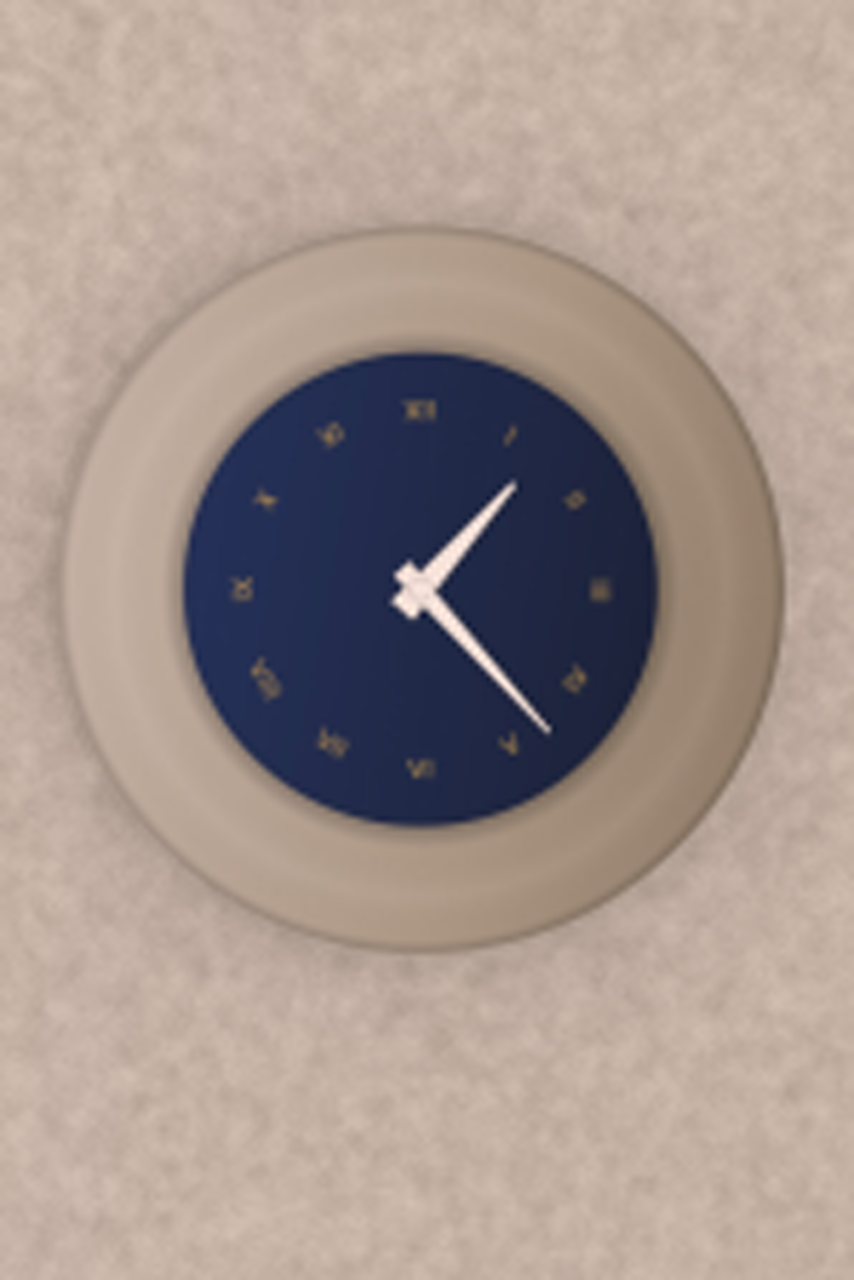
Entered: 1 h 23 min
